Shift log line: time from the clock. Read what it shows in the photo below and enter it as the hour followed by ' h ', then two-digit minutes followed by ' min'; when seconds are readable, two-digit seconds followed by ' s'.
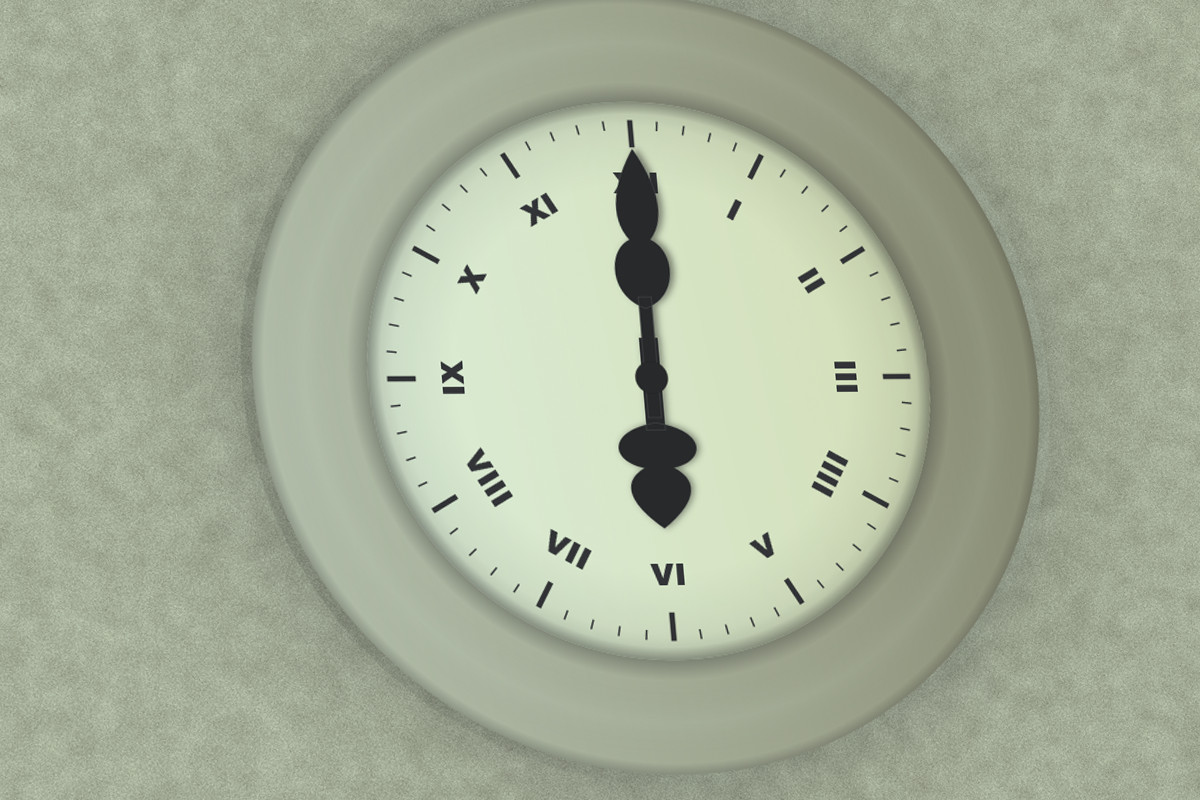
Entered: 6 h 00 min
